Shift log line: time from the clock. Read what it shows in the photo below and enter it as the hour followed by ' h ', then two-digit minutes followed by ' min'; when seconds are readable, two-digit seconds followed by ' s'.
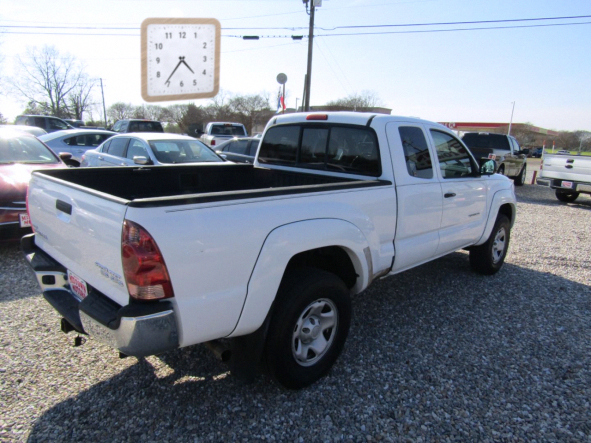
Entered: 4 h 36 min
